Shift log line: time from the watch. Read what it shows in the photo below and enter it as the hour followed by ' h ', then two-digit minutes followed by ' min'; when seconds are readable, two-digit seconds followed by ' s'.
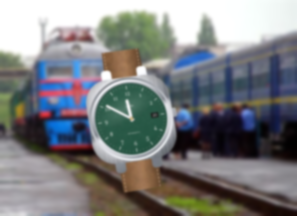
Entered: 11 h 51 min
